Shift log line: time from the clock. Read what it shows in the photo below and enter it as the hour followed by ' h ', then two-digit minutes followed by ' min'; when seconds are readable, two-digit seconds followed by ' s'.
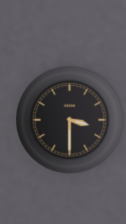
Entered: 3 h 30 min
